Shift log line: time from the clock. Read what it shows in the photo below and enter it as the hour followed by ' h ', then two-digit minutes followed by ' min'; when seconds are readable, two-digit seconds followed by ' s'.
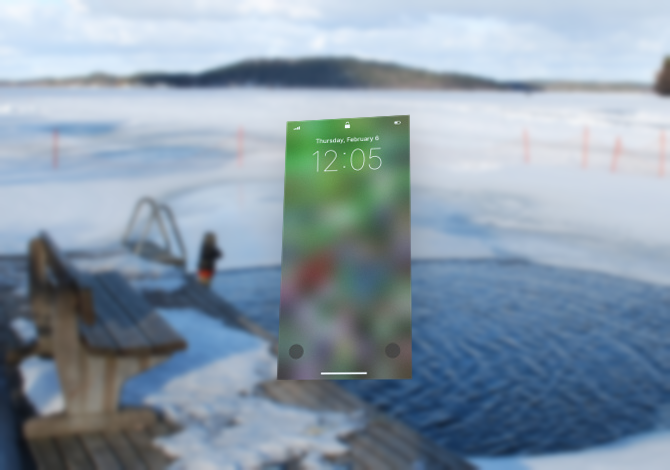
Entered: 12 h 05 min
